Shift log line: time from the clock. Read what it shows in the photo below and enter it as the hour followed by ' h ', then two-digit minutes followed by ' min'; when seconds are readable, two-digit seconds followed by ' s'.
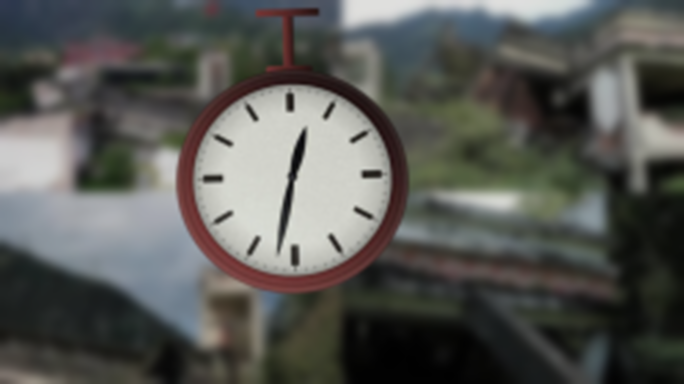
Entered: 12 h 32 min
